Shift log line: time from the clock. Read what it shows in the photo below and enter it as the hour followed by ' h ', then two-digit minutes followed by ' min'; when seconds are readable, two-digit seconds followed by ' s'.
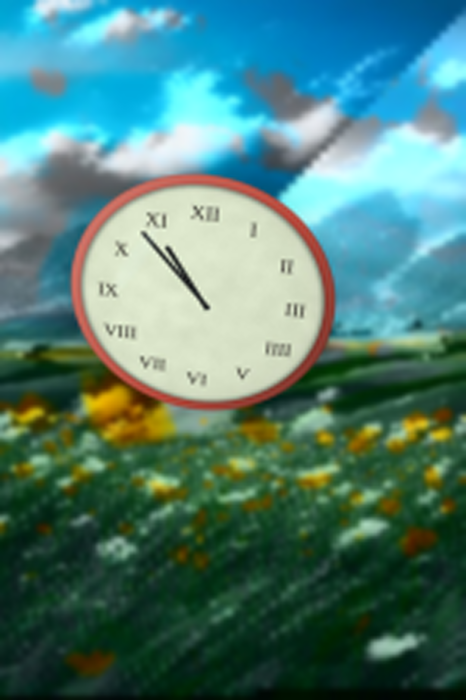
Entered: 10 h 53 min
